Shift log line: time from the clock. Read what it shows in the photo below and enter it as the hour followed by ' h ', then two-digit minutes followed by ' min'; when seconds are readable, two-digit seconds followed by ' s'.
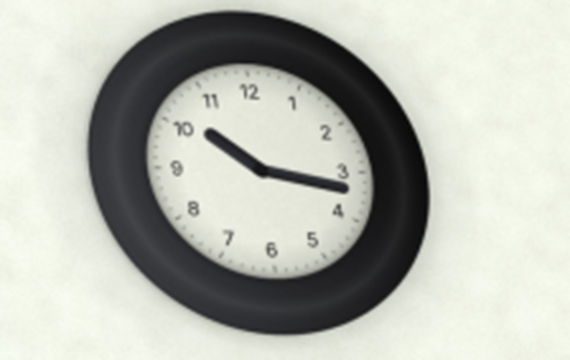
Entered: 10 h 17 min
